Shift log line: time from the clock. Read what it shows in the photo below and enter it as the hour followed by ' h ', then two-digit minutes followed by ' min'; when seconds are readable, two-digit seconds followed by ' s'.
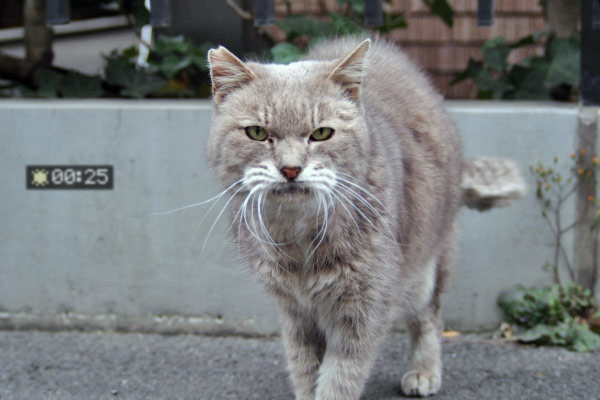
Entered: 0 h 25 min
